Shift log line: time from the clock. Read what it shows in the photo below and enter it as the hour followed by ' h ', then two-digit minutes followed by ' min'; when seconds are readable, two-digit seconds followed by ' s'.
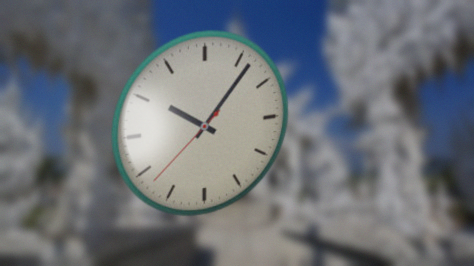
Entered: 10 h 06 min 38 s
